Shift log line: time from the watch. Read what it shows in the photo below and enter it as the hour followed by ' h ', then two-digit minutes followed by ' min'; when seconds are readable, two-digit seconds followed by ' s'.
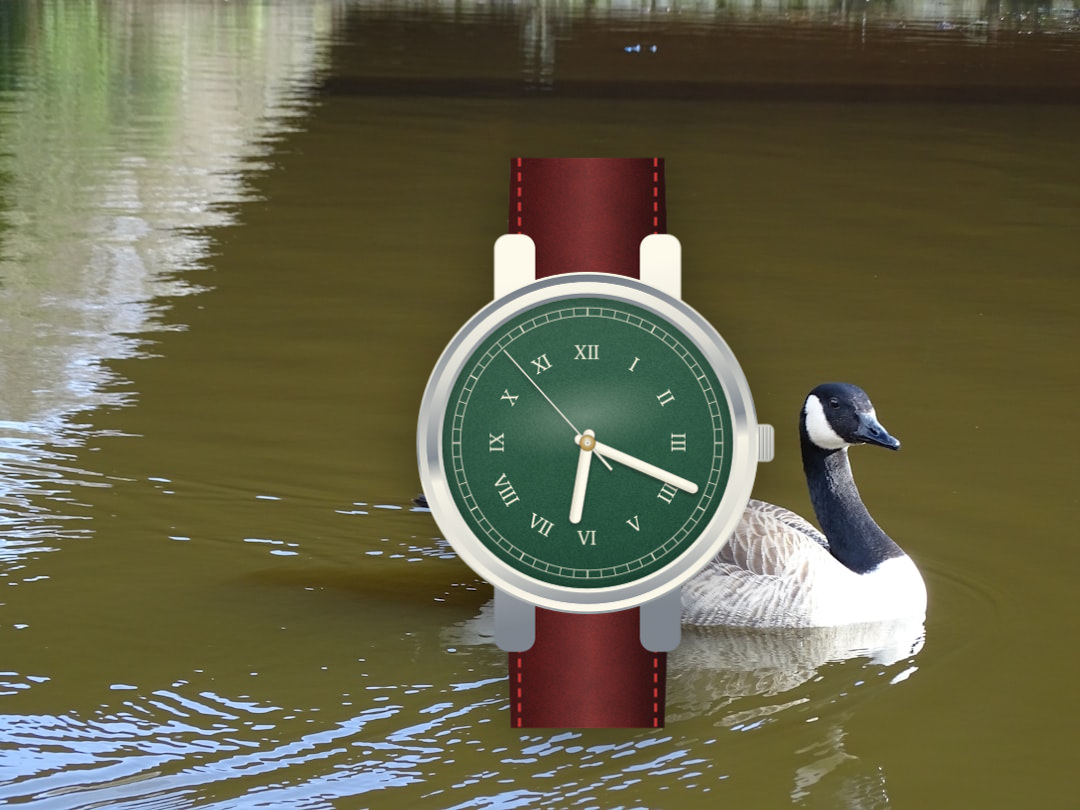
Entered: 6 h 18 min 53 s
